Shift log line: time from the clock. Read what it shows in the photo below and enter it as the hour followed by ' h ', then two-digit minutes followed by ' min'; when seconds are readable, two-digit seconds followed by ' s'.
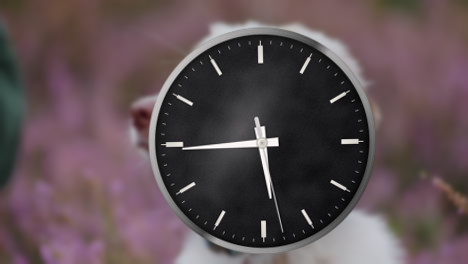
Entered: 5 h 44 min 28 s
